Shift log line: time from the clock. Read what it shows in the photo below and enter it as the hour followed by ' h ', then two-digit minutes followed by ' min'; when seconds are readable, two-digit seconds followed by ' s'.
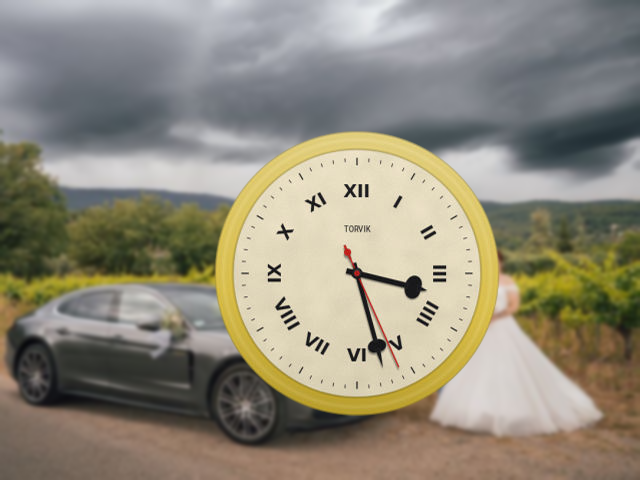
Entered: 3 h 27 min 26 s
